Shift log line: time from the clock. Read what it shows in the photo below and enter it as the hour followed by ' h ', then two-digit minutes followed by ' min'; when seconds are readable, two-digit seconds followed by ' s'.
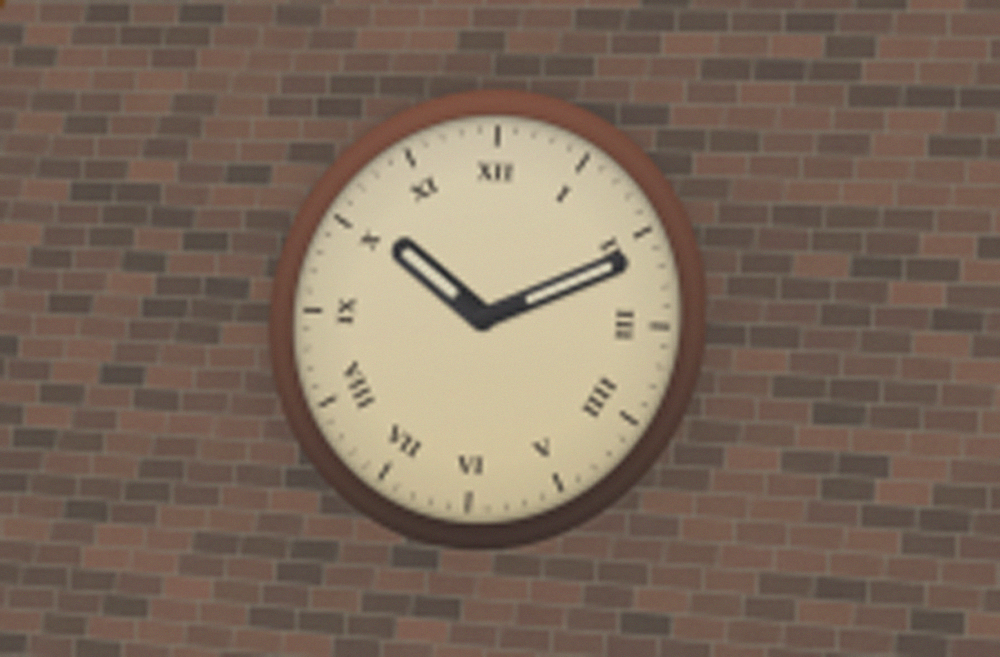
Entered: 10 h 11 min
